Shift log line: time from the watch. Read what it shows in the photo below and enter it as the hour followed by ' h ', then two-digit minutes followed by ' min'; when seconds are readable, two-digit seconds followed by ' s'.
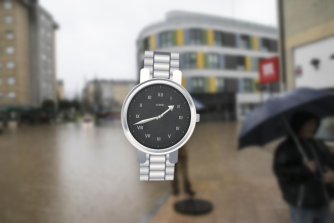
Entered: 1 h 42 min
